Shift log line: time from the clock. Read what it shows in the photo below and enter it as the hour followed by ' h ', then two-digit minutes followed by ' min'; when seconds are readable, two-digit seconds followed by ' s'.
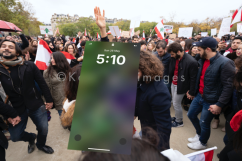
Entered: 5 h 10 min
